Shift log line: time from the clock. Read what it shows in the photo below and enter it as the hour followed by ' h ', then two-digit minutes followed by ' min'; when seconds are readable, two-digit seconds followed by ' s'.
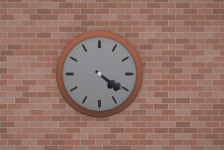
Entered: 4 h 21 min
